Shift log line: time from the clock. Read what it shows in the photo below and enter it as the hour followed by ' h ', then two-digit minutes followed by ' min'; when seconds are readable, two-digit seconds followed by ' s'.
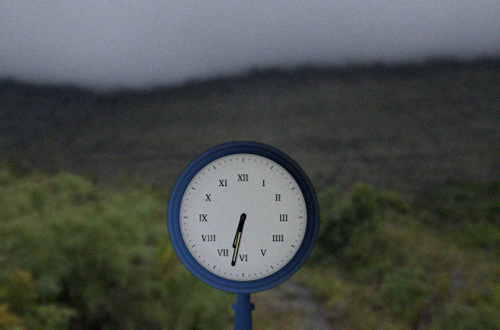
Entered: 6 h 32 min
